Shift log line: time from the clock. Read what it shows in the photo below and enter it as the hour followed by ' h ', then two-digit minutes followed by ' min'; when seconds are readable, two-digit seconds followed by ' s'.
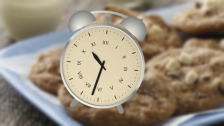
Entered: 10 h 32 min
